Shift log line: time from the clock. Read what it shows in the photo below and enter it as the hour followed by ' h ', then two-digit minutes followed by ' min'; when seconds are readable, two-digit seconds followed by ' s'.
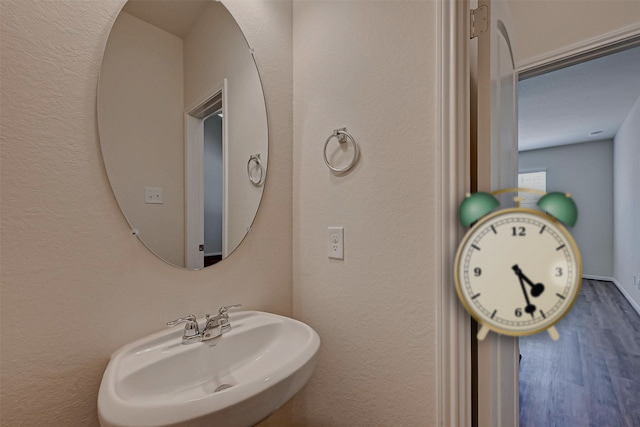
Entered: 4 h 27 min
